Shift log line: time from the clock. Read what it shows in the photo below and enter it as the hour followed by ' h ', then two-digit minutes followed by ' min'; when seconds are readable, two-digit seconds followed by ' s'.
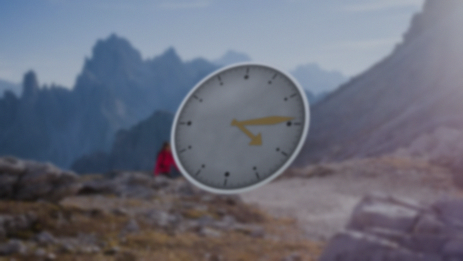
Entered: 4 h 14 min
